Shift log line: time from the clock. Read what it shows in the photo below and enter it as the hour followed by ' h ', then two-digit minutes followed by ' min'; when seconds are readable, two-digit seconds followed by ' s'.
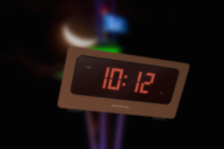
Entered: 10 h 12 min
